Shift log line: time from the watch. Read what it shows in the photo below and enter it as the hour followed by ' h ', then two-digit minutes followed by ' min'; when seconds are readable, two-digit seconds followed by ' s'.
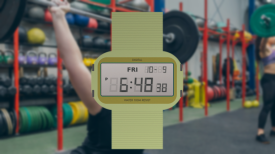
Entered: 6 h 48 min 38 s
